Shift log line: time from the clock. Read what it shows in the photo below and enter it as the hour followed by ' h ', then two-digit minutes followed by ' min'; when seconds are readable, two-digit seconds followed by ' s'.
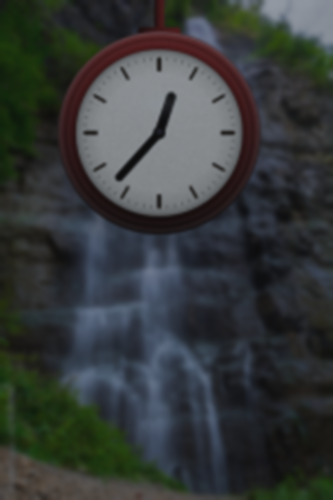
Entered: 12 h 37 min
